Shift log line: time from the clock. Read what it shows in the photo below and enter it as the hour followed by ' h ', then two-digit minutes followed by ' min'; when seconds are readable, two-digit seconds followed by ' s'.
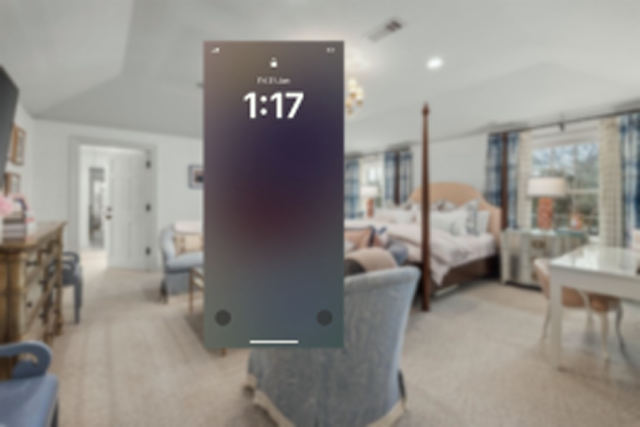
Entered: 1 h 17 min
